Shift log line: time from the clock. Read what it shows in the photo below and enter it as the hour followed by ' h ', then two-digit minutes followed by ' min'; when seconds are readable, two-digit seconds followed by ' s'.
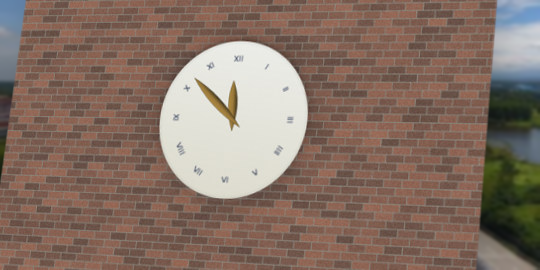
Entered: 11 h 52 min
